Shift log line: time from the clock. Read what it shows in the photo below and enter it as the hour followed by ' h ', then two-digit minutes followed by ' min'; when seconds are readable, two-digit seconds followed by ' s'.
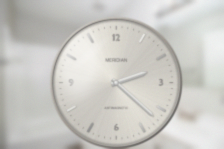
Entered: 2 h 22 min
